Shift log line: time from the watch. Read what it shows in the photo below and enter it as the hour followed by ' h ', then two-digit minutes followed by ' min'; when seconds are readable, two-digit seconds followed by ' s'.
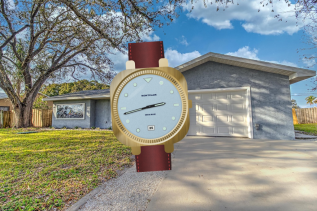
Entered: 2 h 43 min
